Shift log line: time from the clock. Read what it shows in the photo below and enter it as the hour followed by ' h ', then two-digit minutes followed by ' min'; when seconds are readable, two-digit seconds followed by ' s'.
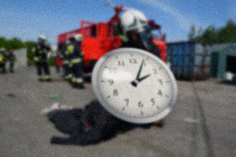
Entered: 2 h 04 min
